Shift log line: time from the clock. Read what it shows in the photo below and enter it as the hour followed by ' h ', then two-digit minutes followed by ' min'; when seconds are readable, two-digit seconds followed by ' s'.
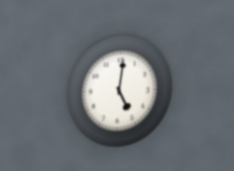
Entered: 5 h 01 min
